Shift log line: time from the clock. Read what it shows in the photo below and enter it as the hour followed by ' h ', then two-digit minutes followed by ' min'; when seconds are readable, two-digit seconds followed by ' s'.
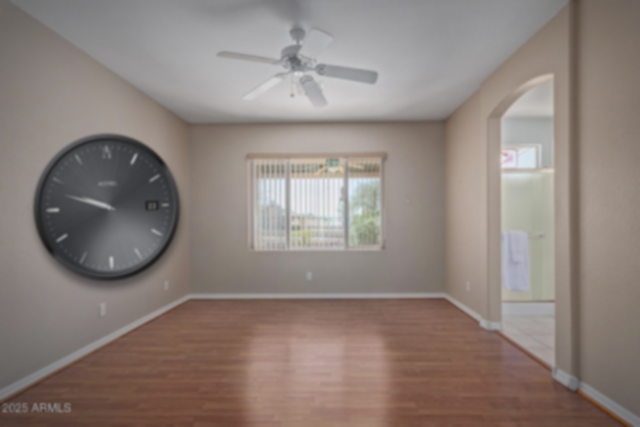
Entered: 9 h 48 min
